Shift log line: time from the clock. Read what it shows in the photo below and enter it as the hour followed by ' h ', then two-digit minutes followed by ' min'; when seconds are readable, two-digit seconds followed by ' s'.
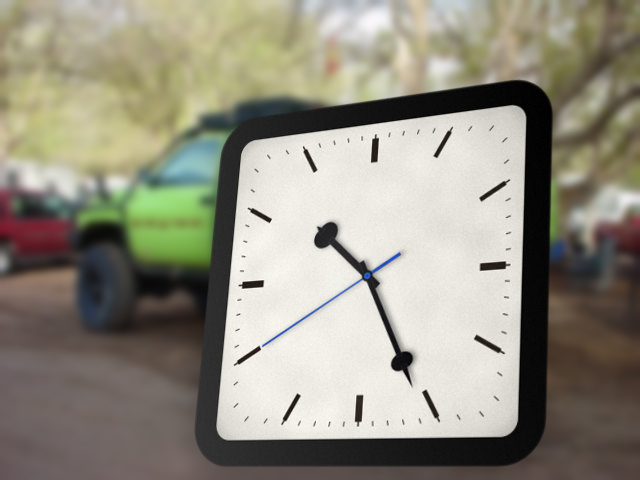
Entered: 10 h 25 min 40 s
